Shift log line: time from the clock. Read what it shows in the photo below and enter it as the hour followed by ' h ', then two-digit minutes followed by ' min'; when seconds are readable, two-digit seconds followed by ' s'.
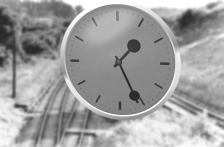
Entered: 1 h 26 min
